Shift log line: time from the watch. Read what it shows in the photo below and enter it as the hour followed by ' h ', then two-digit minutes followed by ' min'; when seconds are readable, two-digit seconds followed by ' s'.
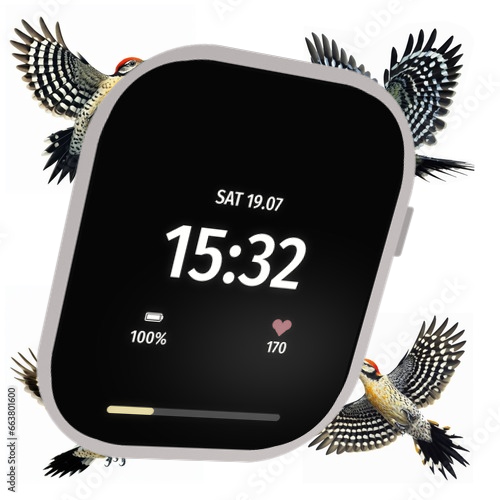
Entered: 15 h 32 min
